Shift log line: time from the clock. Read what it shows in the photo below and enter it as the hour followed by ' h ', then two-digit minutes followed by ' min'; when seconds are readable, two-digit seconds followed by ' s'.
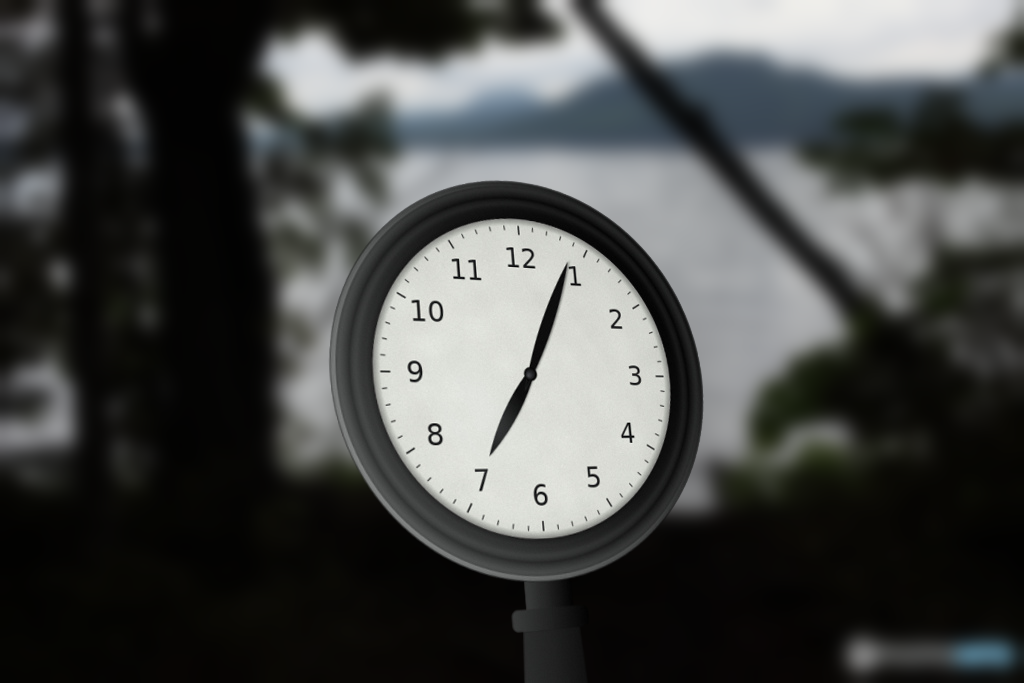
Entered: 7 h 04 min
